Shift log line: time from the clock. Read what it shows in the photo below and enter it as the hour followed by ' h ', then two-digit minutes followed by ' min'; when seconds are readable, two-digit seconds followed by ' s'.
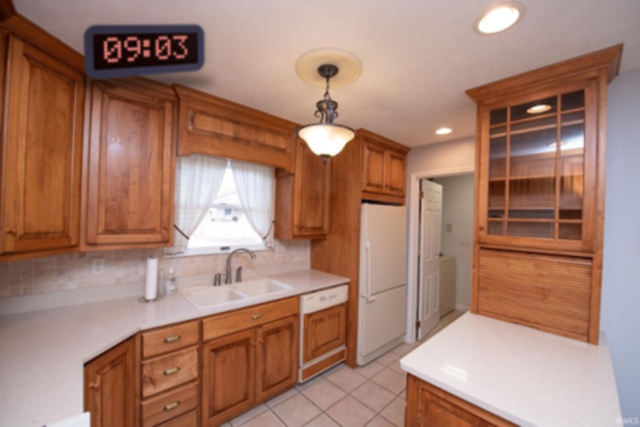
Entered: 9 h 03 min
